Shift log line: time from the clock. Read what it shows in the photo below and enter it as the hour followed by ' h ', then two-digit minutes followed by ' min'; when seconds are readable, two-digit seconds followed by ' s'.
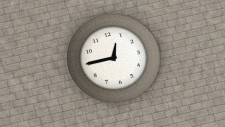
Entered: 12 h 45 min
